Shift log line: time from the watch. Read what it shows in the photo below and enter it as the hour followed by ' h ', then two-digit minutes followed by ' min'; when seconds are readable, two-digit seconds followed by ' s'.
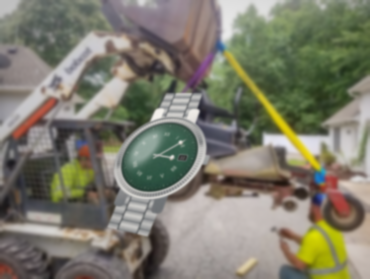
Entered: 3 h 08 min
